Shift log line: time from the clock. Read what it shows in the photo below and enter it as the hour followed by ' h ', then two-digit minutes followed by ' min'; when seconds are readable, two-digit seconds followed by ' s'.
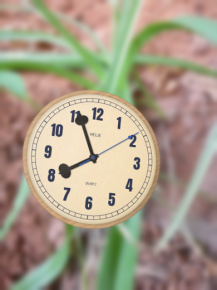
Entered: 7 h 56 min 09 s
